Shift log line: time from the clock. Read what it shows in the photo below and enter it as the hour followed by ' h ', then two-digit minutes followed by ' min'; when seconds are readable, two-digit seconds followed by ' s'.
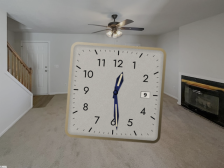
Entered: 12 h 29 min
